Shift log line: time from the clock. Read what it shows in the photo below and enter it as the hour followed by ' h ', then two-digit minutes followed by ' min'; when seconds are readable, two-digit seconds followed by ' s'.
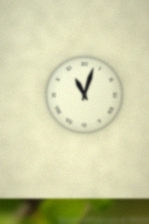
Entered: 11 h 03 min
